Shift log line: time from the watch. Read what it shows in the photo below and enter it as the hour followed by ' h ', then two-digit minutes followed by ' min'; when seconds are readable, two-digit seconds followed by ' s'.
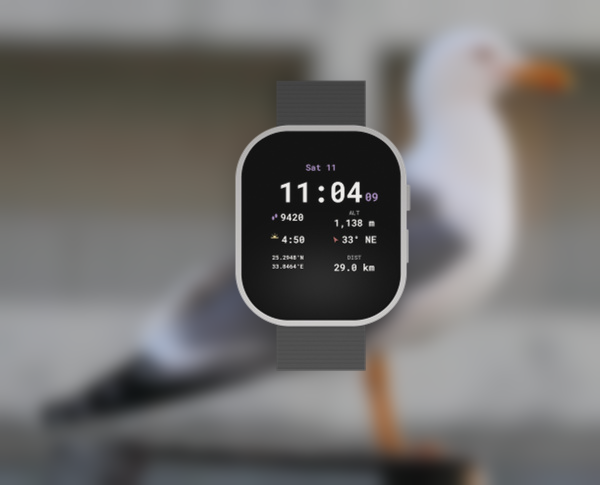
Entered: 11 h 04 min 09 s
